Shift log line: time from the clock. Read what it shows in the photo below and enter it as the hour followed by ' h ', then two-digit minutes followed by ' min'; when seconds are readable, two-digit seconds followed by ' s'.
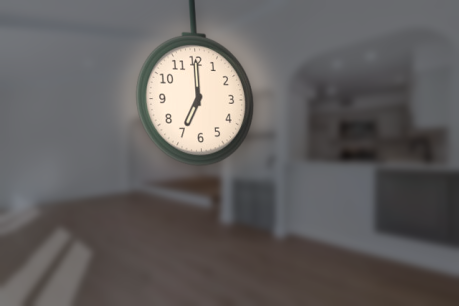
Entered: 7 h 00 min
